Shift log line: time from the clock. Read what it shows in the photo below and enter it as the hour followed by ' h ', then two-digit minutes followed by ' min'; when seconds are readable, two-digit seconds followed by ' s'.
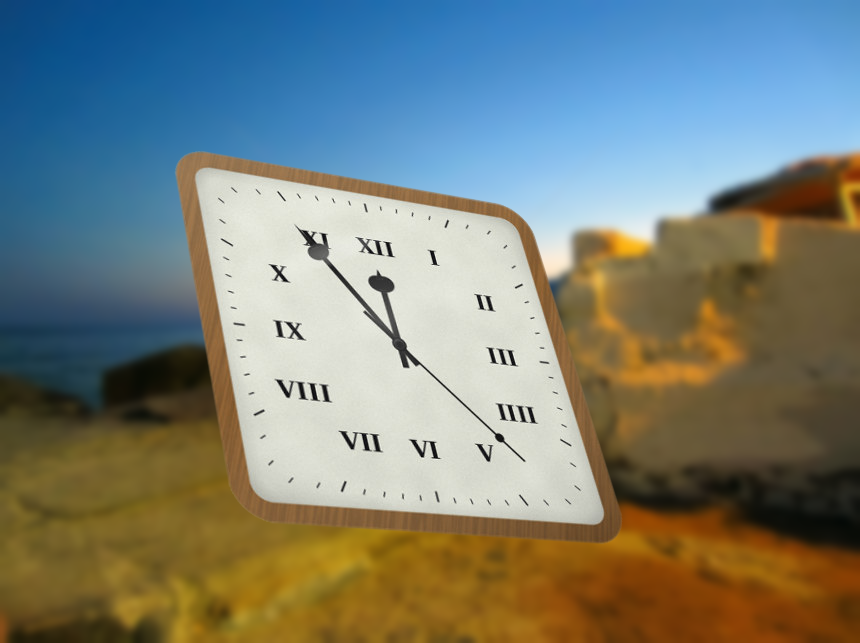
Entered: 11 h 54 min 23 s
